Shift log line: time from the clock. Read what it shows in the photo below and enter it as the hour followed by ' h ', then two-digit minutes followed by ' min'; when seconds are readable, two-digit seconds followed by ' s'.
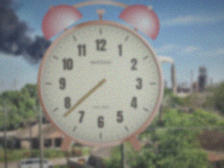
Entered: 7 h 38 min
